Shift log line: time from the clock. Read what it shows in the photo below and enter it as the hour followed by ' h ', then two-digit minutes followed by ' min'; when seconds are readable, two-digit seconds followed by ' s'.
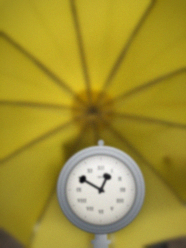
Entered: 12 h 50 min
